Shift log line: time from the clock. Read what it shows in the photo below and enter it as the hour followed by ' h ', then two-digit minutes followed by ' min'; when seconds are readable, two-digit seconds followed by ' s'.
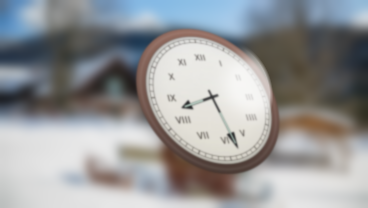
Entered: 8 h 28 min
